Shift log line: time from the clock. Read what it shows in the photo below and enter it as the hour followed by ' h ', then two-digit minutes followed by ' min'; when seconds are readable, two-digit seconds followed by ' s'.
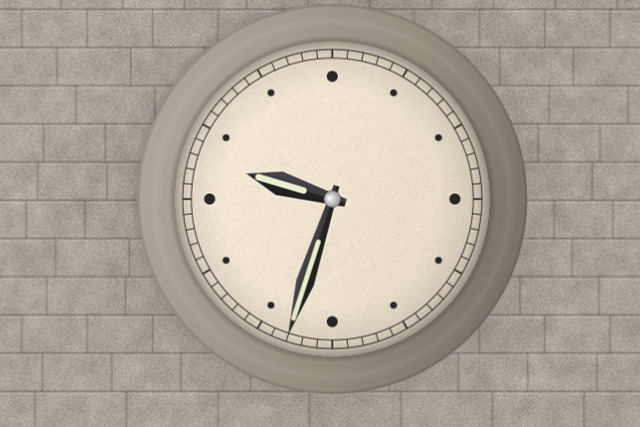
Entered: 9 h 33 min
